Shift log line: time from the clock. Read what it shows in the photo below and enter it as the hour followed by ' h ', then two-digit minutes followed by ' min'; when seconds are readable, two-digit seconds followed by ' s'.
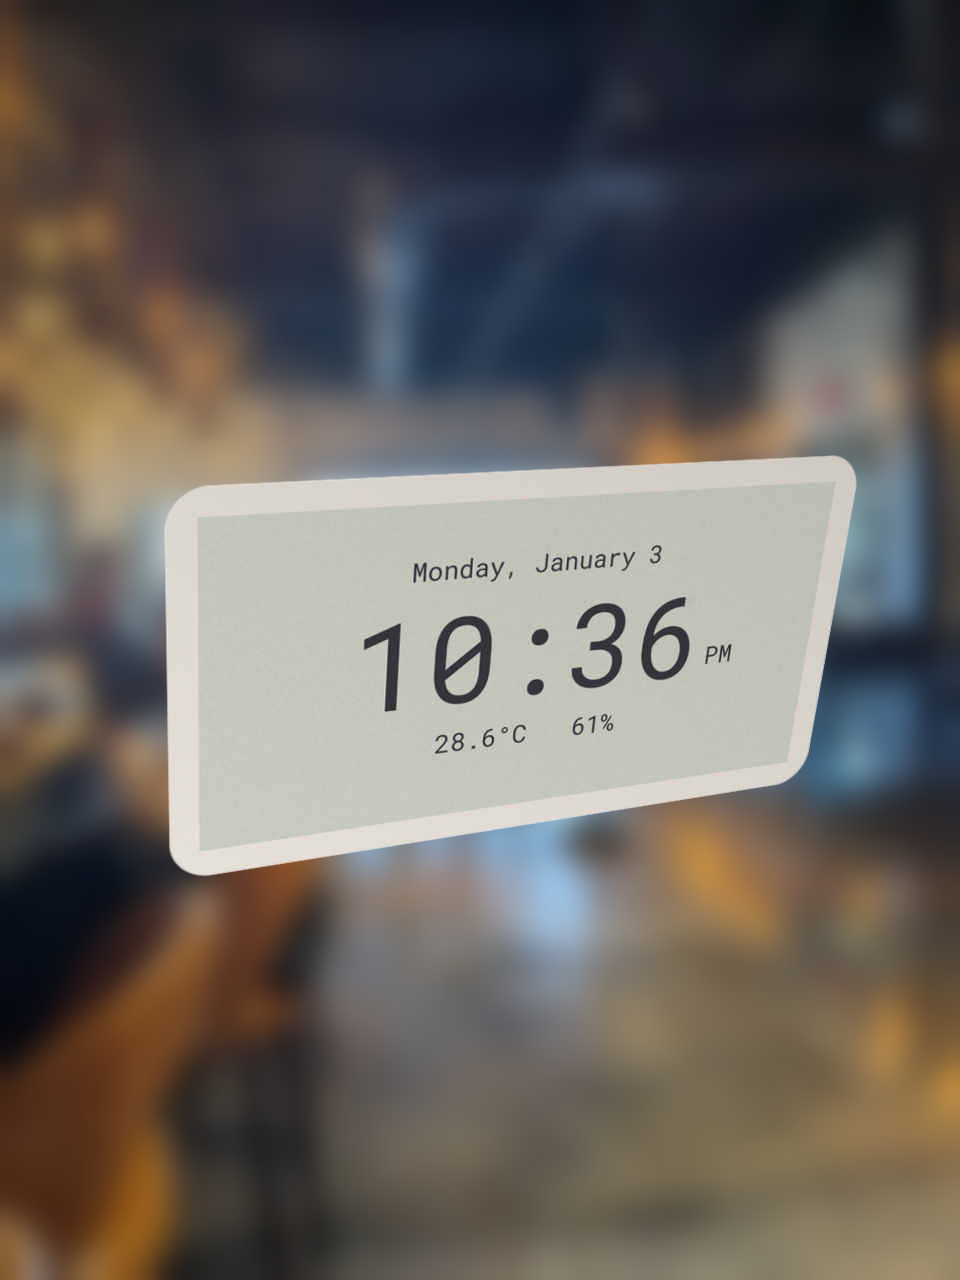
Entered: 10 h 36 min
